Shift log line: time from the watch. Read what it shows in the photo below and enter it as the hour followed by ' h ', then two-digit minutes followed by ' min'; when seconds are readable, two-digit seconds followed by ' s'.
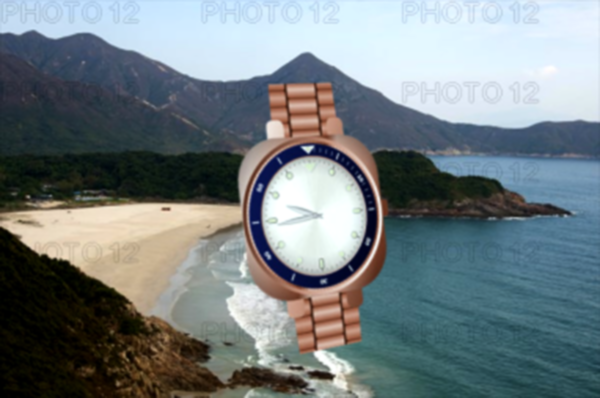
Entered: 9 h 44 min
